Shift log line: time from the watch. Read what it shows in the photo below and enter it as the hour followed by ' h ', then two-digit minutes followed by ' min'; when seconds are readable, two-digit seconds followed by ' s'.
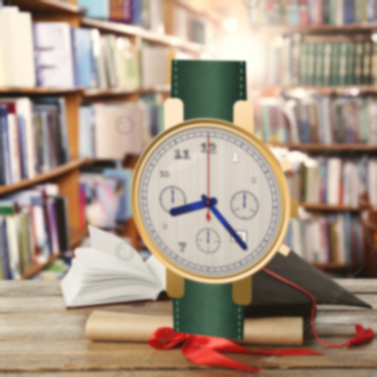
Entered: 8 h 23 min
